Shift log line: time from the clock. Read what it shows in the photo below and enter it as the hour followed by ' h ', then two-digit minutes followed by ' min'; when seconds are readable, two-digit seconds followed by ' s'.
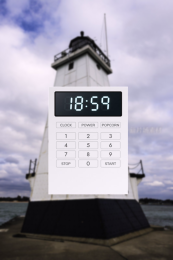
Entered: 18 h 59 min
